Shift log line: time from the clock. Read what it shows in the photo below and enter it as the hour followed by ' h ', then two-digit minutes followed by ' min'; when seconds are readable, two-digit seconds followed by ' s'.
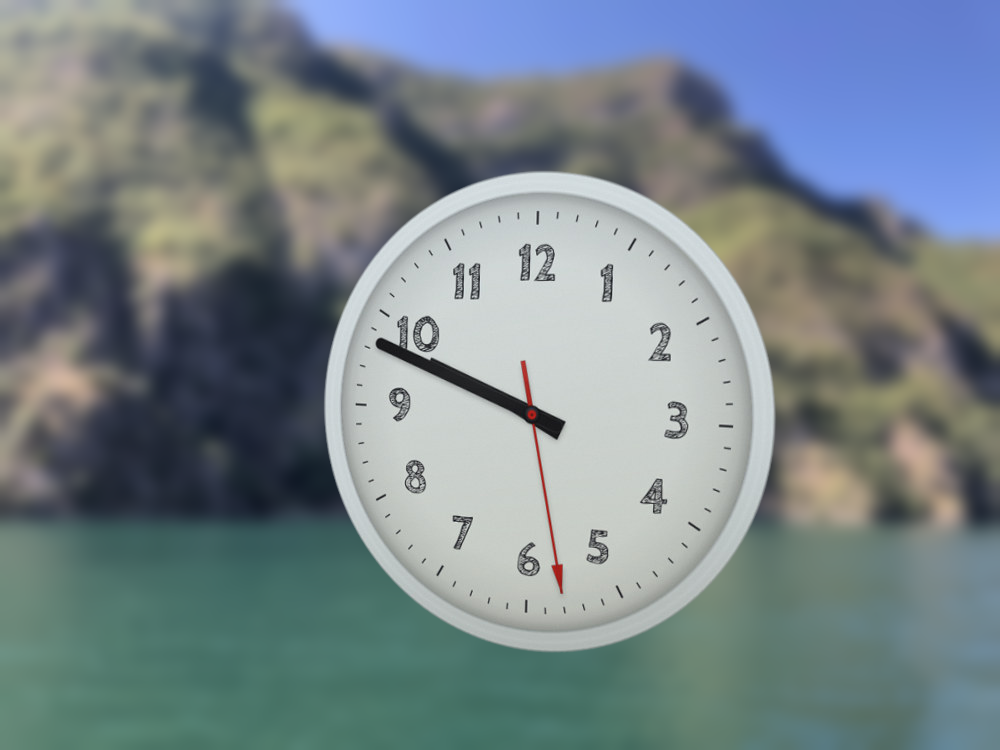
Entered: 9 h 48 min 28 s
